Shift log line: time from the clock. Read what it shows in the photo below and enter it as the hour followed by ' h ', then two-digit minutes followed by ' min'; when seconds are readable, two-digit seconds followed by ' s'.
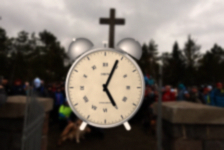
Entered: 5 h 04 min
